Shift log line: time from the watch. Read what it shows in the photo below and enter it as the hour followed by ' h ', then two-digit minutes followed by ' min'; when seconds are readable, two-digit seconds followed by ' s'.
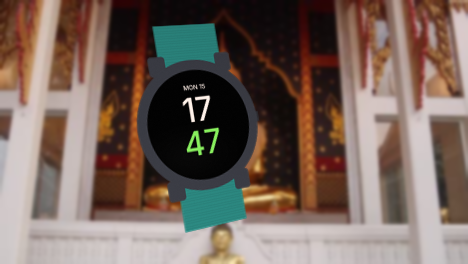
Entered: 17 h 47 min
